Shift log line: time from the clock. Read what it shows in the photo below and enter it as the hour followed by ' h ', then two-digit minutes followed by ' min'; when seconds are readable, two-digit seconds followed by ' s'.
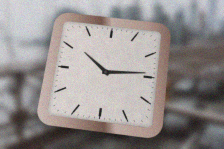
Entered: 10 h 14 min
